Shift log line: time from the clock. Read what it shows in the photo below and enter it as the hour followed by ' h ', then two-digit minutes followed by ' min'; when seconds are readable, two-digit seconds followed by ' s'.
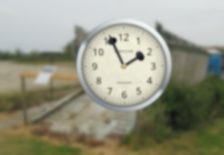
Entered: 1 h 56 min
